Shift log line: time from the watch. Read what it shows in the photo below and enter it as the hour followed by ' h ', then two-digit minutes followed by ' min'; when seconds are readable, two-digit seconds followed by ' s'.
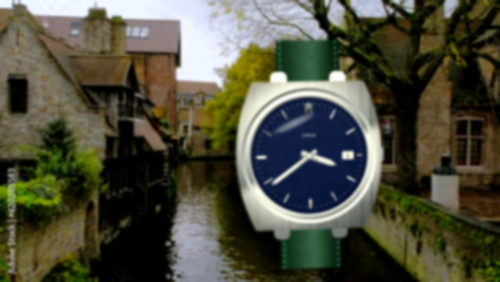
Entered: 3 h 39 min
